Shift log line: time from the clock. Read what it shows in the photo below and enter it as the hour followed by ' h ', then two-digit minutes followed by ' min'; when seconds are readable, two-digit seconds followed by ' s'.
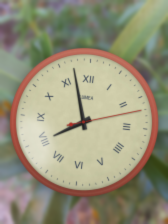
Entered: 7 h 57 min 12 s
